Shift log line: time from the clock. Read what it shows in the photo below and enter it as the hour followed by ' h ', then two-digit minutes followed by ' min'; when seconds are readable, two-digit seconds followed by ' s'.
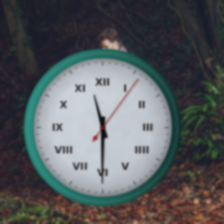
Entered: 11 h 30 min 06 s
